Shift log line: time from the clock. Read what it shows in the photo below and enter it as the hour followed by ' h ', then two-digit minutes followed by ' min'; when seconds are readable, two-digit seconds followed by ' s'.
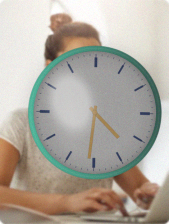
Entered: 4 h 31 min
